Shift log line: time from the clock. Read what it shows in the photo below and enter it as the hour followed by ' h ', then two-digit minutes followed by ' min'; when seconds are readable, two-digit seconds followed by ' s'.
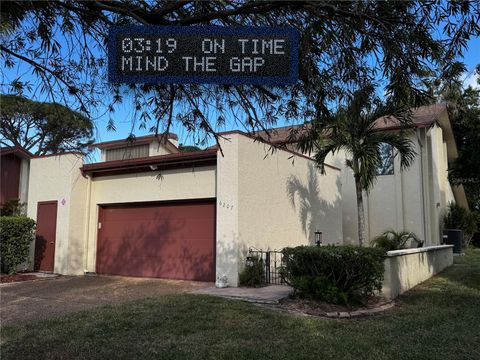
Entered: 3 h 19 min
